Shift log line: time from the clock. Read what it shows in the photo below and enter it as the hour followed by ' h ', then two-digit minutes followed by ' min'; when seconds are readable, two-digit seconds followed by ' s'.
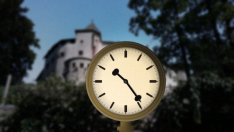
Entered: 10 h 24 min
